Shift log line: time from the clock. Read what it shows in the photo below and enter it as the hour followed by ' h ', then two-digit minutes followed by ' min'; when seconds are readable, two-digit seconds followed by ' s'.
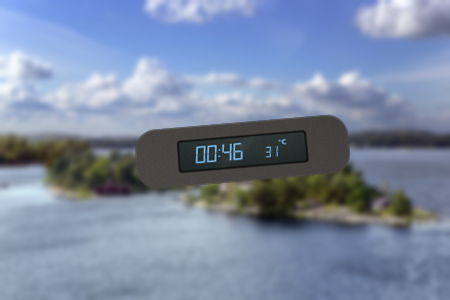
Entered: 0 h 46 min
